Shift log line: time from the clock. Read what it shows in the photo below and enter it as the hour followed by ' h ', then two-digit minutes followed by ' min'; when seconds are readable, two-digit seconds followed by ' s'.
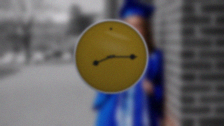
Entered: 8 h 15 min
